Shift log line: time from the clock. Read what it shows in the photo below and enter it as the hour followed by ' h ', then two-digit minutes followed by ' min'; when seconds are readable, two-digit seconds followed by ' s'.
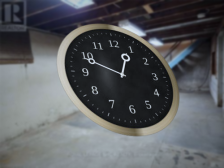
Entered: 12 h 49 min
